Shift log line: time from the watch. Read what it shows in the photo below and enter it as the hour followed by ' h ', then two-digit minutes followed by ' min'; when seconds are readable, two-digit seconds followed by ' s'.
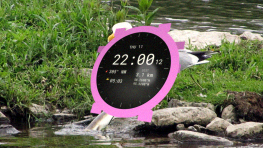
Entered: 22 h 00 min
